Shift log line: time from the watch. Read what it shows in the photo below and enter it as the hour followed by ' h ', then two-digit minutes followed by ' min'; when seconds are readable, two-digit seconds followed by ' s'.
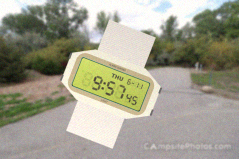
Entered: 9 h 57 min 45 s
